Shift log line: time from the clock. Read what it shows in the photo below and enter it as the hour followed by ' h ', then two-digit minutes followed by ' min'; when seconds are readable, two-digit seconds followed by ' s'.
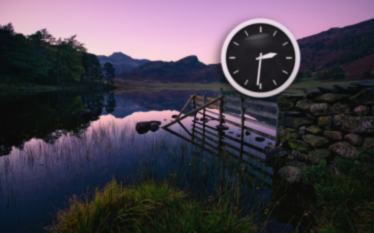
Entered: 2 h 31 min
